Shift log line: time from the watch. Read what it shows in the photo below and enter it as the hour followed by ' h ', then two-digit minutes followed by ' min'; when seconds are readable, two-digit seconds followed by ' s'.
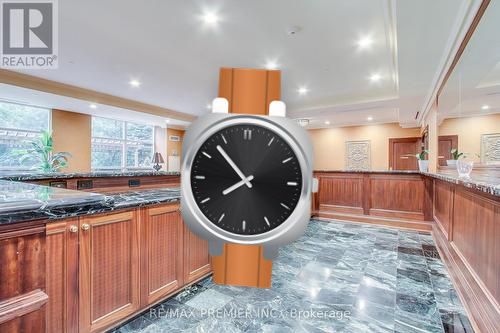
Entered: 7 h 53 min
